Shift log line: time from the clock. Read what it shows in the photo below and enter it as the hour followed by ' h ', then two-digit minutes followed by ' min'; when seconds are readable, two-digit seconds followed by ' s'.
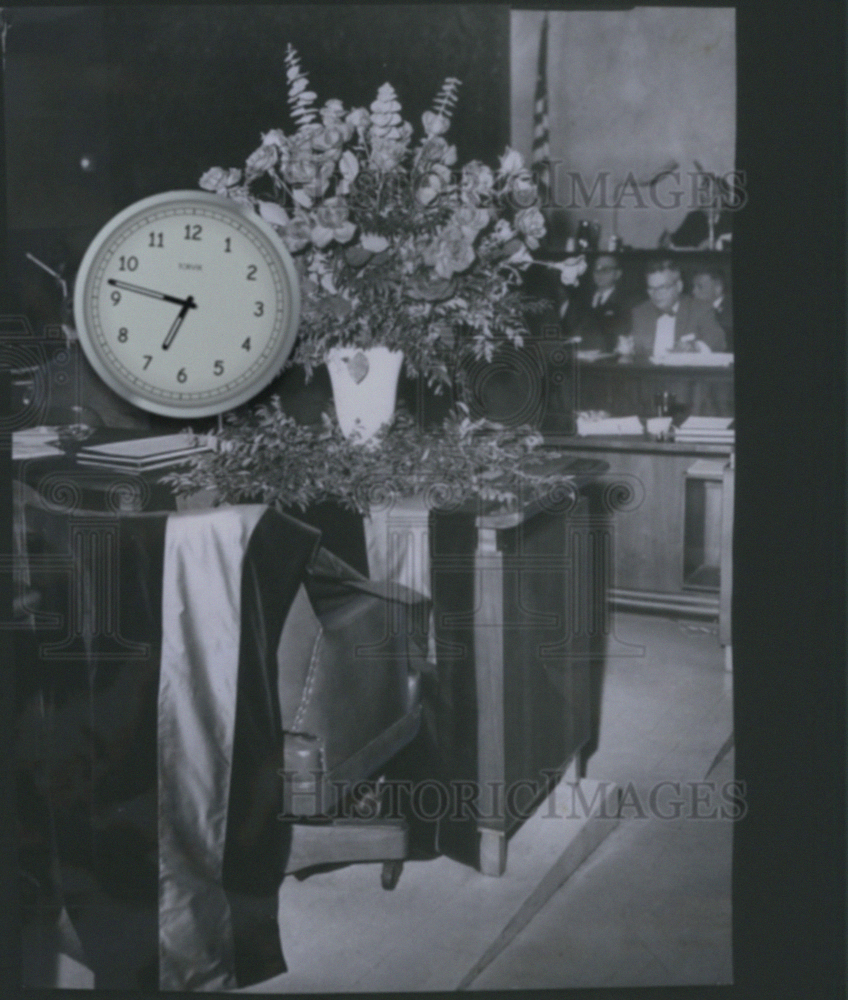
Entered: 6 h 47 min
